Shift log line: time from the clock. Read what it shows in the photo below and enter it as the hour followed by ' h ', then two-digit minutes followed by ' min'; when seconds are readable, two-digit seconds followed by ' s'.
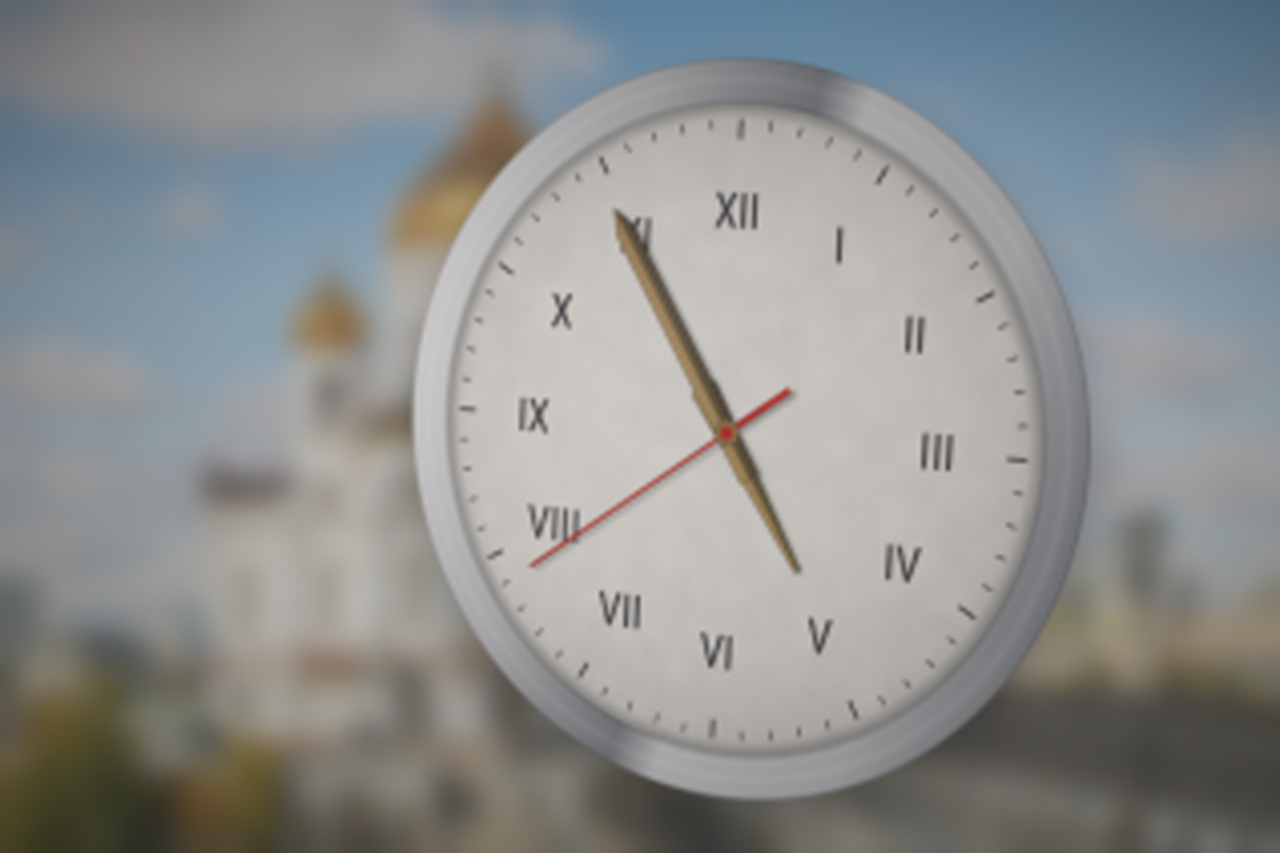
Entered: 4 h 54 min 39 s
